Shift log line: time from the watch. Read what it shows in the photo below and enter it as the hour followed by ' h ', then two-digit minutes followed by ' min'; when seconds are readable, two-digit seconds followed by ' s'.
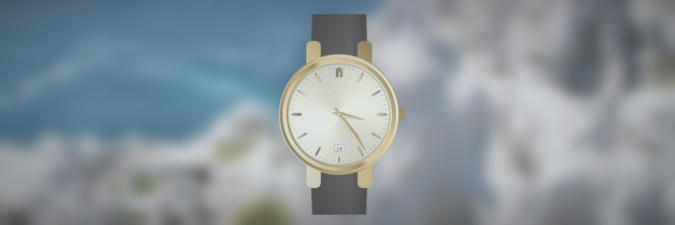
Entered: 3 h 24 min
